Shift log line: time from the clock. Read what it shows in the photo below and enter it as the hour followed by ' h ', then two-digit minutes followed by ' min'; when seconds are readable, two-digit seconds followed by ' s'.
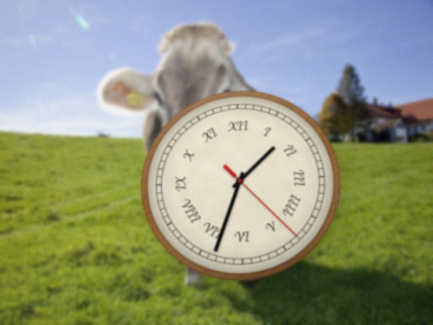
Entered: 1 h 33 min 23 s
